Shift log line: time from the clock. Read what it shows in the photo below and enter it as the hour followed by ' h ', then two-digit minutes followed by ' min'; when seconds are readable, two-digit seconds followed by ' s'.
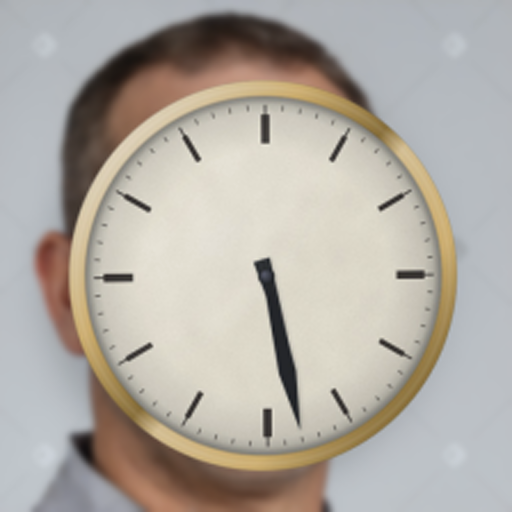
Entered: 5 h 28 min
